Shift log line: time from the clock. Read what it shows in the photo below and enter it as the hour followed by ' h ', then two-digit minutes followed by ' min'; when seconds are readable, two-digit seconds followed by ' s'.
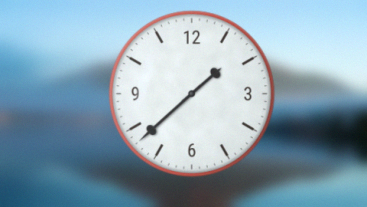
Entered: 1 h 38 min
